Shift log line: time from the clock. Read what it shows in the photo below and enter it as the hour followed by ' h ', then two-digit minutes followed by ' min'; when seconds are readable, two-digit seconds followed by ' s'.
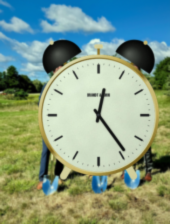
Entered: 12 h 24 min
